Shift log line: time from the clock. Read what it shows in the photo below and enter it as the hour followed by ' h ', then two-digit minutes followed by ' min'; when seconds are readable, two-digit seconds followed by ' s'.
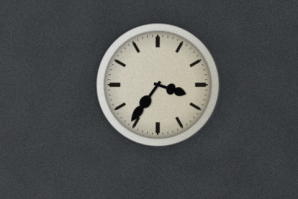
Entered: 3 h 36 min
